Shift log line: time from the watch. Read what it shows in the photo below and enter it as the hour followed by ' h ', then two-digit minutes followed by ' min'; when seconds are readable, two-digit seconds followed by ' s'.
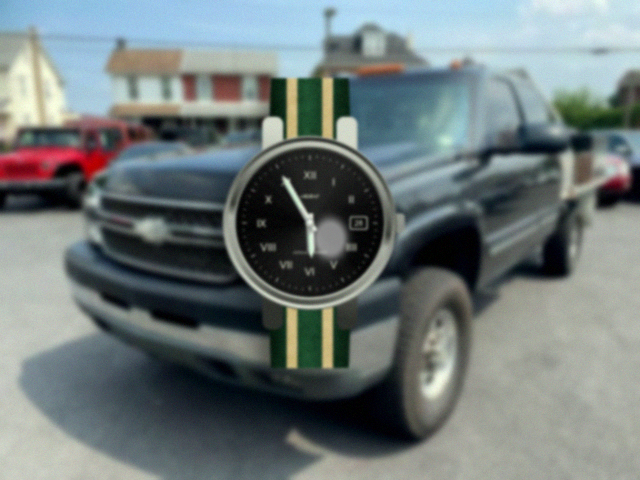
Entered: 5 h 55 min
